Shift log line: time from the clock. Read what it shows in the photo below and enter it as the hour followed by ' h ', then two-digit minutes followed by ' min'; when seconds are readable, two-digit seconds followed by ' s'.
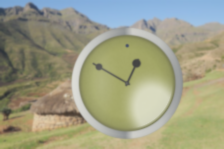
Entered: 12 h 50 min
